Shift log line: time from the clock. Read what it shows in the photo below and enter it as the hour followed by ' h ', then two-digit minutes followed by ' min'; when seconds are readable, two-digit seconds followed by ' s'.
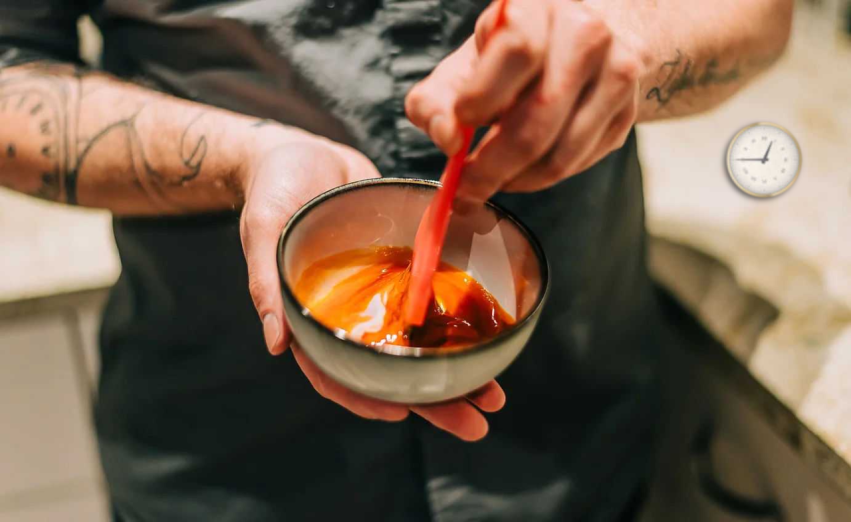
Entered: 12 h 45 min
